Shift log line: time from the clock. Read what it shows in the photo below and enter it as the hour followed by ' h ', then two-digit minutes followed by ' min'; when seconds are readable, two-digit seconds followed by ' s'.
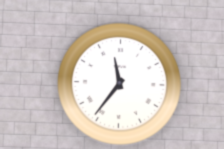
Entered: 11 h 36 min
